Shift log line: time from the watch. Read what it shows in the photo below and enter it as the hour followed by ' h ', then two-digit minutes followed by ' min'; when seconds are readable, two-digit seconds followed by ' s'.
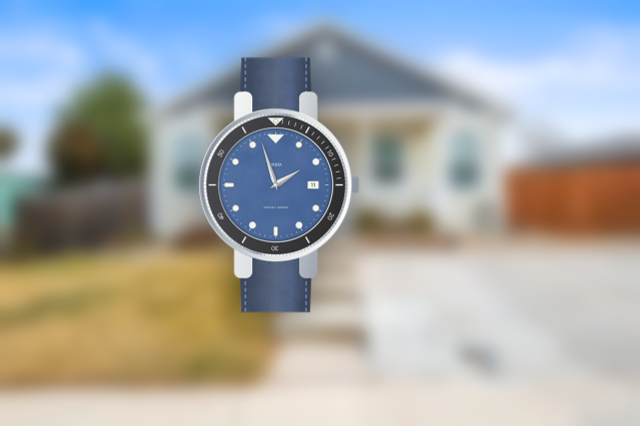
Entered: 1 h 57 min
